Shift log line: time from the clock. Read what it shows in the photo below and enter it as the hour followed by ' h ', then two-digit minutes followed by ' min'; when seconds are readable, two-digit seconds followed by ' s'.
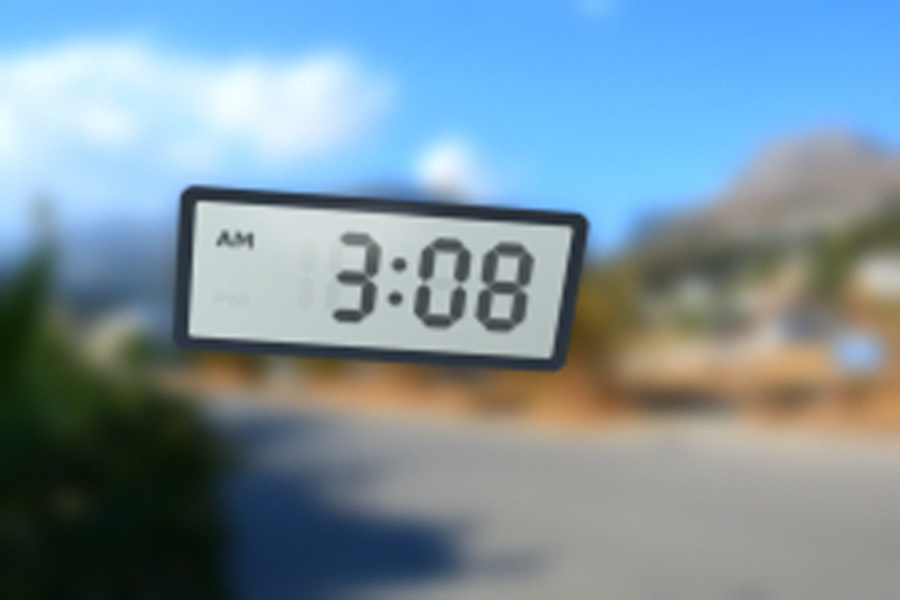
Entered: 3 h 08 min
